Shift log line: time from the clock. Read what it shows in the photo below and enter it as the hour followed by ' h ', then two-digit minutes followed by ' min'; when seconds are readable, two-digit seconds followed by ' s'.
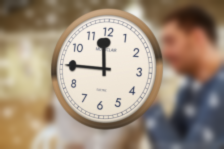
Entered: 11 h 45 min
